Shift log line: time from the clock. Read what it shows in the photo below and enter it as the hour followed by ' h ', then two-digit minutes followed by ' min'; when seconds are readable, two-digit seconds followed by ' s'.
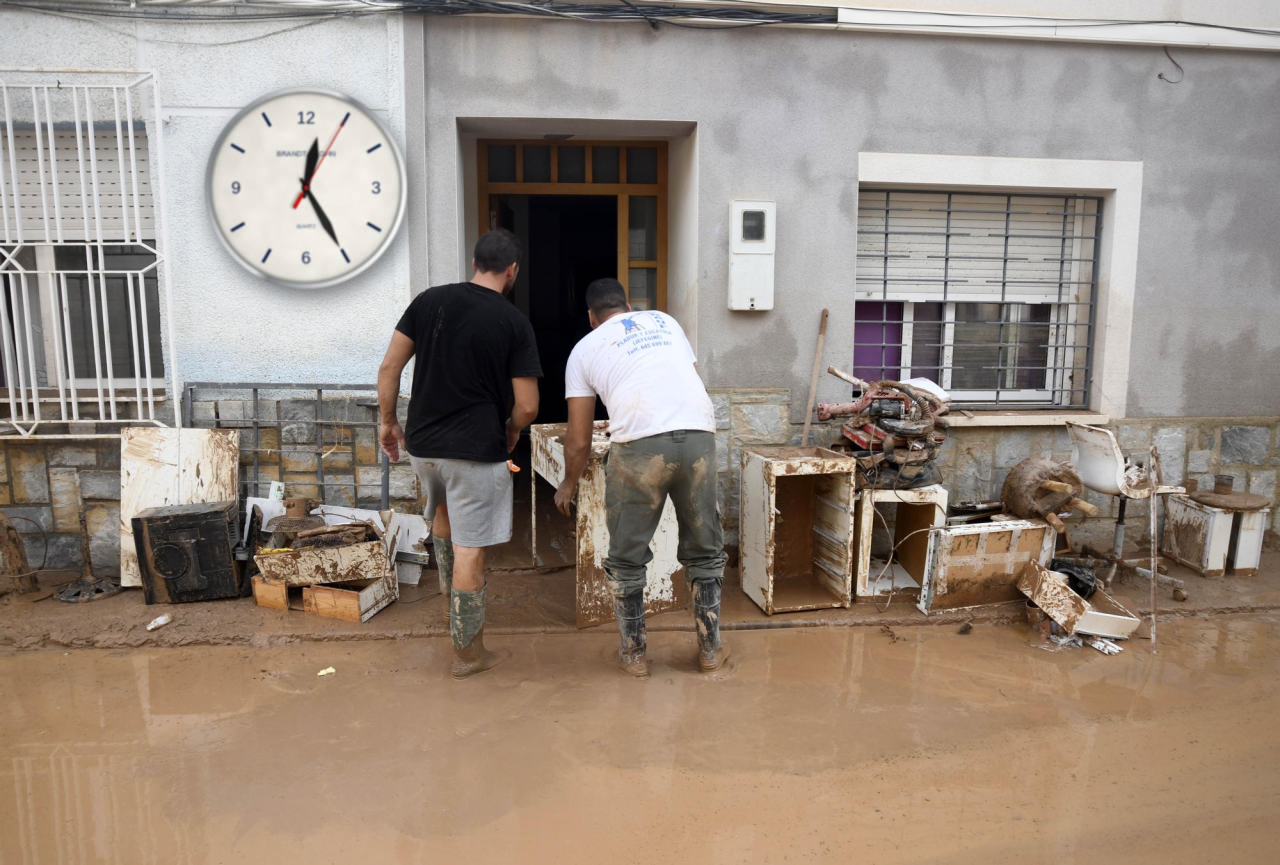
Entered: 12 h 25 min 05 s
